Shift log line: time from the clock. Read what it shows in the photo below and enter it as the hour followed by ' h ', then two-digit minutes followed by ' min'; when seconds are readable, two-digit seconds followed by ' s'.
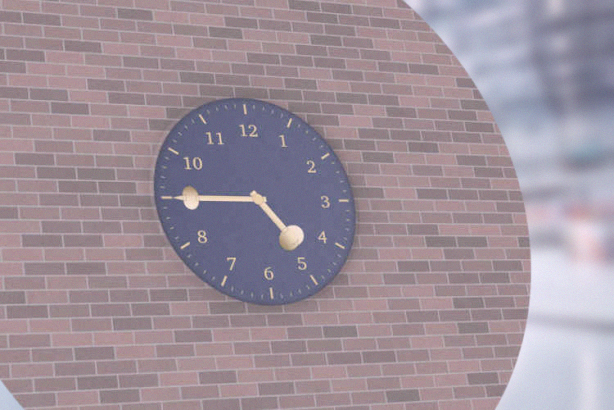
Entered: 4 h 45 min
